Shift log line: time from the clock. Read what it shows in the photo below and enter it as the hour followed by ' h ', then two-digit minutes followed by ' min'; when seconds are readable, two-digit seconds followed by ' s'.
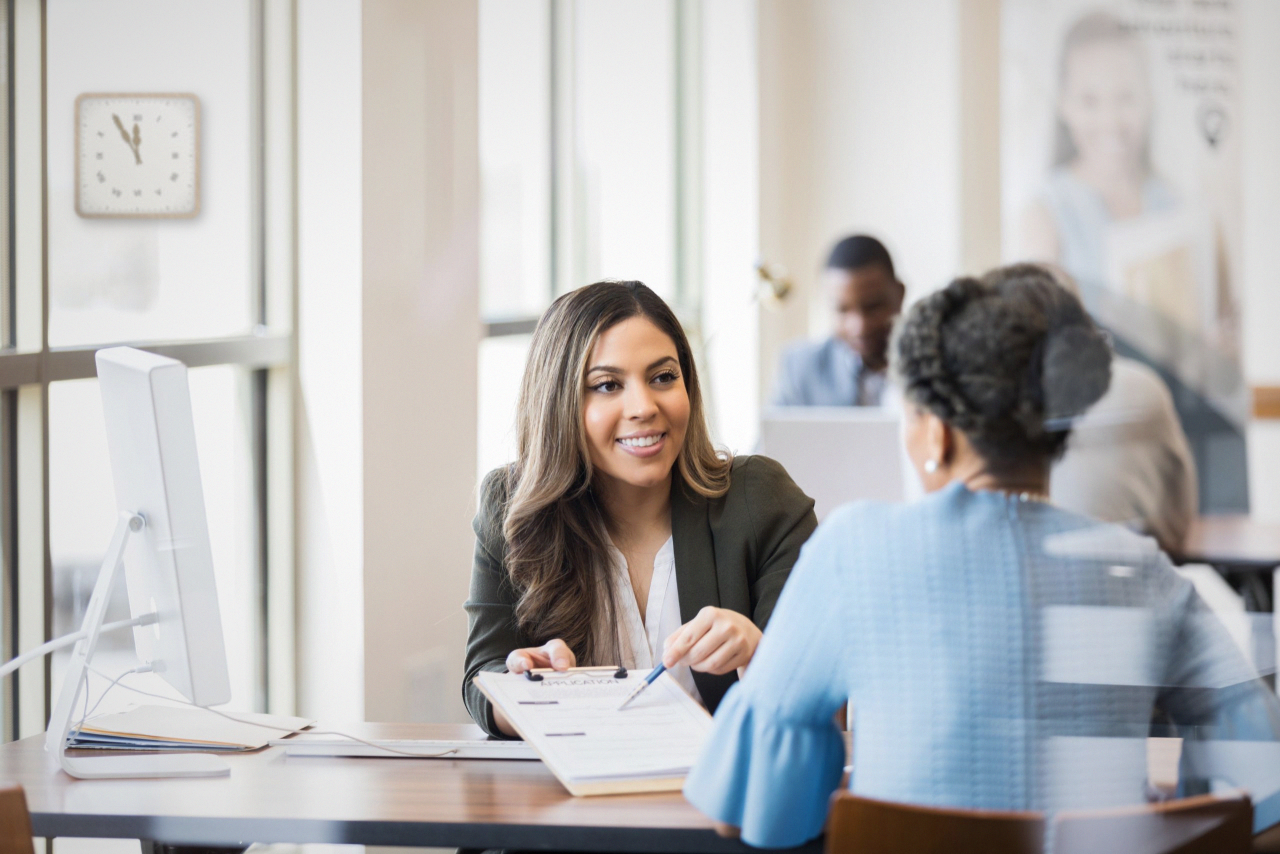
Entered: 11 h 55 min
